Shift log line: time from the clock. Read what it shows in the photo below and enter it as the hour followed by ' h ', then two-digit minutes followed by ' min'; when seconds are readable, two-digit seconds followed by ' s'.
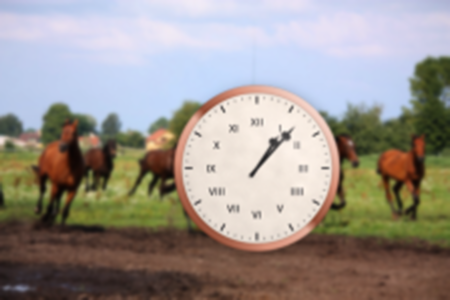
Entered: 1 h 07 min
